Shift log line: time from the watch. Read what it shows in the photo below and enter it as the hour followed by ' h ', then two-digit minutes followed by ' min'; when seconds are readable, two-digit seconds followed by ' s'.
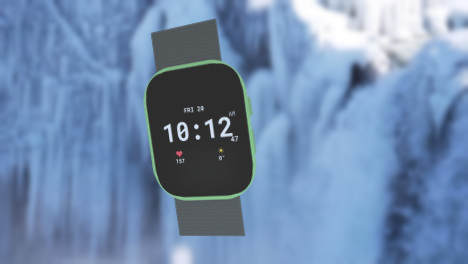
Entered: 10 h 12 min
